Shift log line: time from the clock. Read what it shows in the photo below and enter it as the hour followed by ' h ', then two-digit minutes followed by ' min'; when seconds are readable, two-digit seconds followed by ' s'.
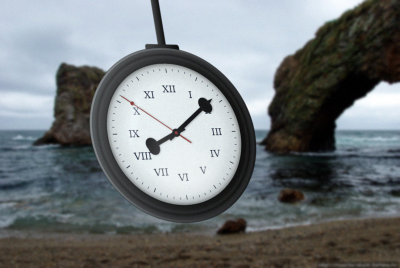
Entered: 8 h 08 min 51 s
